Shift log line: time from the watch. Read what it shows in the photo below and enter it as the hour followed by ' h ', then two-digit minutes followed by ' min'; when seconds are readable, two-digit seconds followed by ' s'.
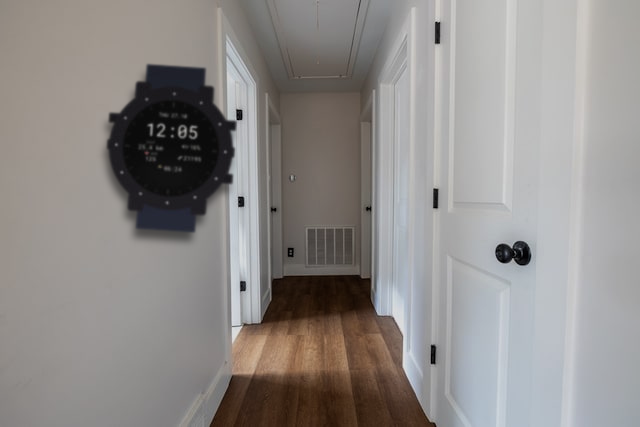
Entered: 12 h 05 min
